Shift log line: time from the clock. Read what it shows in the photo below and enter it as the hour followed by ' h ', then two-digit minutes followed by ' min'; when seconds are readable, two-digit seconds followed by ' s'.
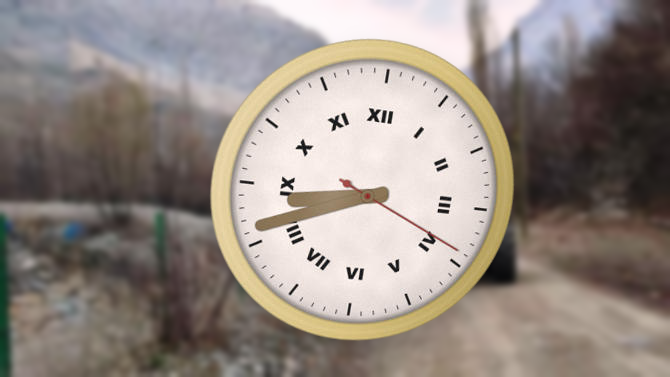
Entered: 8 h 41 min 19 s
